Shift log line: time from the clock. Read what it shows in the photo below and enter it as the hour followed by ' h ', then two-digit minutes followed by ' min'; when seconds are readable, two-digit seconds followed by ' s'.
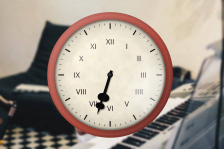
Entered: 6 h 33 min
